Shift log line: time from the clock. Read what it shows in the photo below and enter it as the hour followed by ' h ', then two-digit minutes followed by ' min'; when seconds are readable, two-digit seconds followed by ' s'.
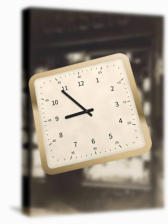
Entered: 8 h 54 min
